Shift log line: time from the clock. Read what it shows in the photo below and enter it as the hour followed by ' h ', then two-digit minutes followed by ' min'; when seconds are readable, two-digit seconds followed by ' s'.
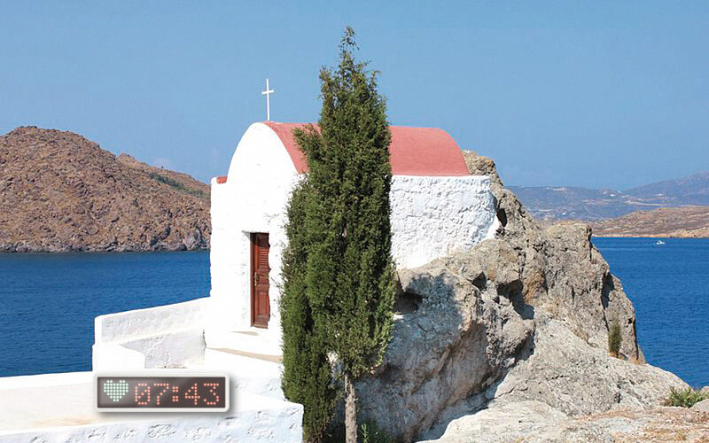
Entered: 7 h 43 min
